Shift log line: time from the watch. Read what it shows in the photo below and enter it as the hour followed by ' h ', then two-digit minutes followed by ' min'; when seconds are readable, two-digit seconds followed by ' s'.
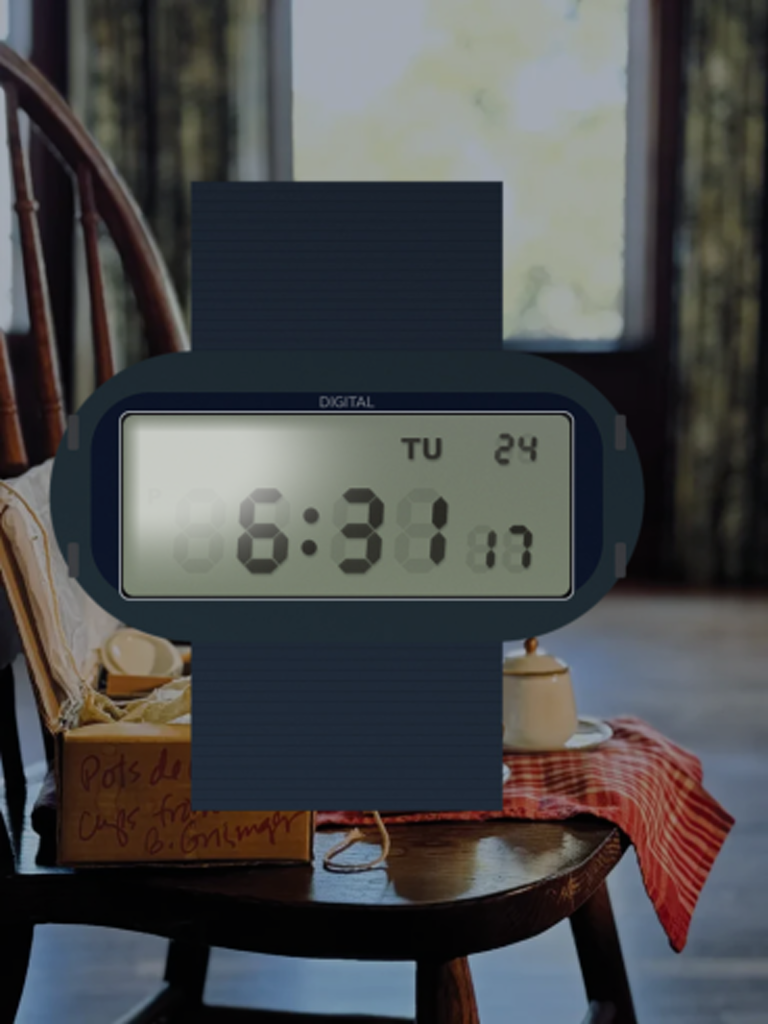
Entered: 6 h 31 min 17 s
